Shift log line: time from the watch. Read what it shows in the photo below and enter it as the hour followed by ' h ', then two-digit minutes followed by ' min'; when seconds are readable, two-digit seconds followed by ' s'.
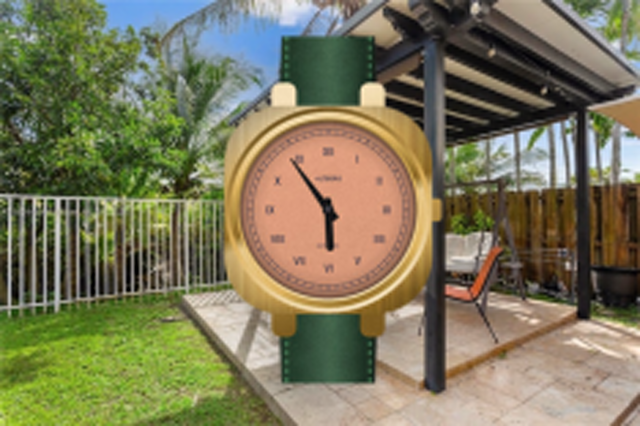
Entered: 5 h 54 min
